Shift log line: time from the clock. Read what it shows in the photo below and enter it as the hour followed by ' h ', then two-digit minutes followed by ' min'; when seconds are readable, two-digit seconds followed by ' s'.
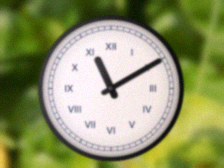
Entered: 11 h 10 min
